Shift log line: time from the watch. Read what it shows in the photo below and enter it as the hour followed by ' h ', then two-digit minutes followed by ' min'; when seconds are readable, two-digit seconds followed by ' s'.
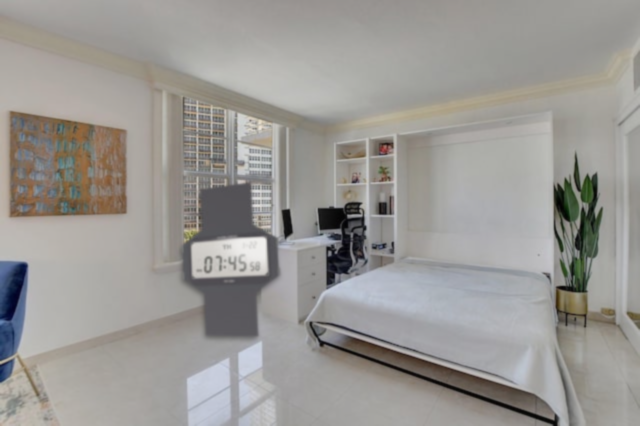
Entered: 7 h 45 min
